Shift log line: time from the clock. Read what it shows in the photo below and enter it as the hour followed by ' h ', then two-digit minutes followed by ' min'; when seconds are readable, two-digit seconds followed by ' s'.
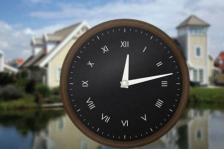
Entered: 12 h 13 min
